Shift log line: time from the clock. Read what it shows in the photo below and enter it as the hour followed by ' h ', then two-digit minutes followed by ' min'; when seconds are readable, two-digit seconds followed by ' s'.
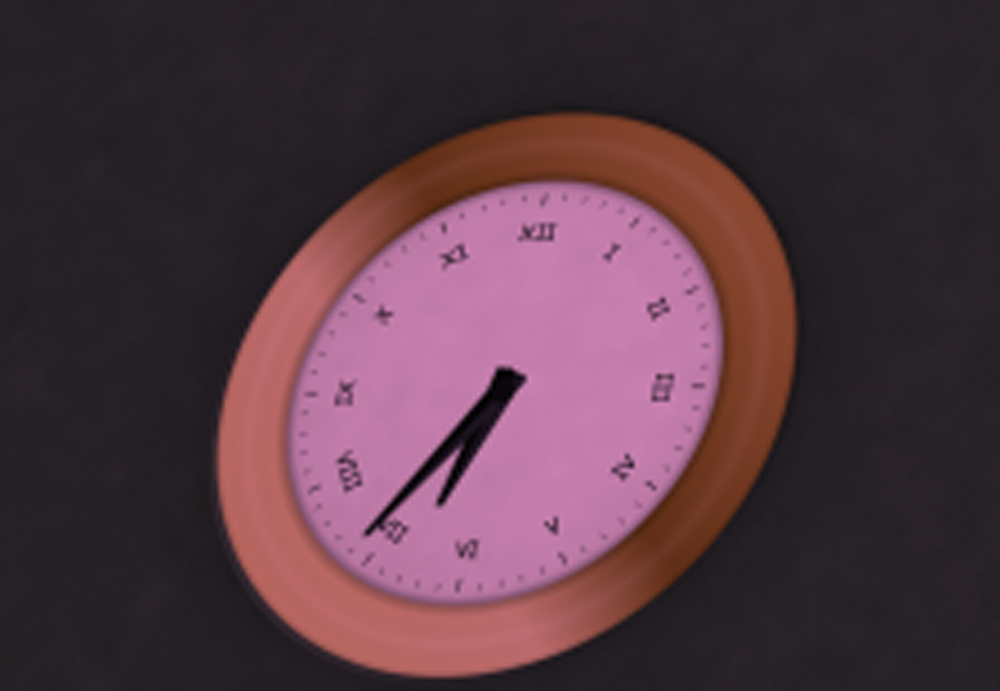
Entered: 6 h 36 min
